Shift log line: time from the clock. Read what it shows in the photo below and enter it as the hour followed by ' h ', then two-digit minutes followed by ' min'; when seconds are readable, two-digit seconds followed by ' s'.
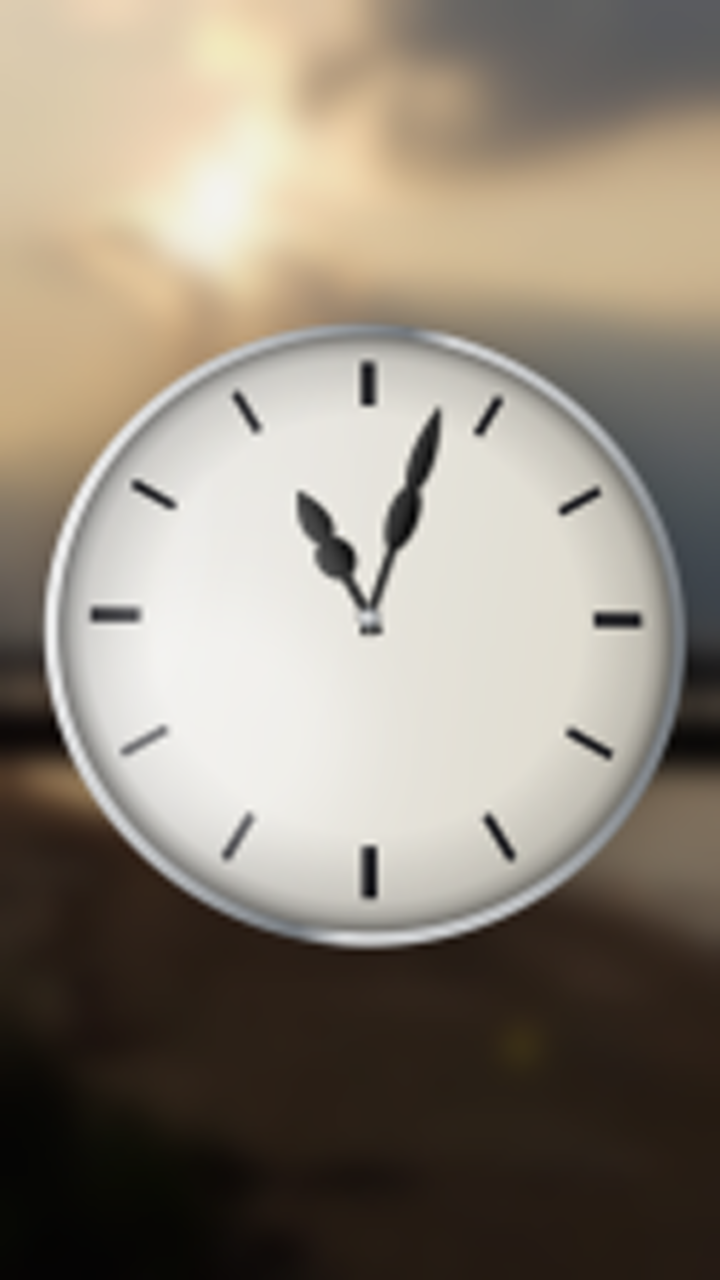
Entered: 11 h 03 min
